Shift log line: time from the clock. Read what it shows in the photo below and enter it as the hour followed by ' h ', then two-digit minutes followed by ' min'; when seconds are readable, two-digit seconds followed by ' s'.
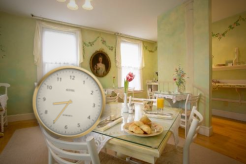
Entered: 8 h 35 min
